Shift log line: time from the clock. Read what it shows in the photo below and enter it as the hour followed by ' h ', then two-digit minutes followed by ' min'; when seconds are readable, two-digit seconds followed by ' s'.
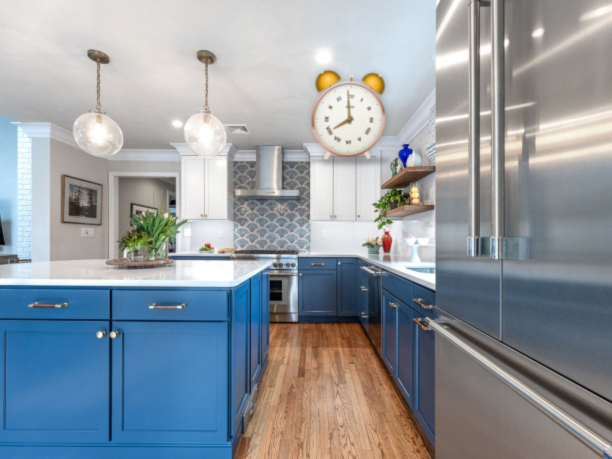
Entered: 7 h 59 min
